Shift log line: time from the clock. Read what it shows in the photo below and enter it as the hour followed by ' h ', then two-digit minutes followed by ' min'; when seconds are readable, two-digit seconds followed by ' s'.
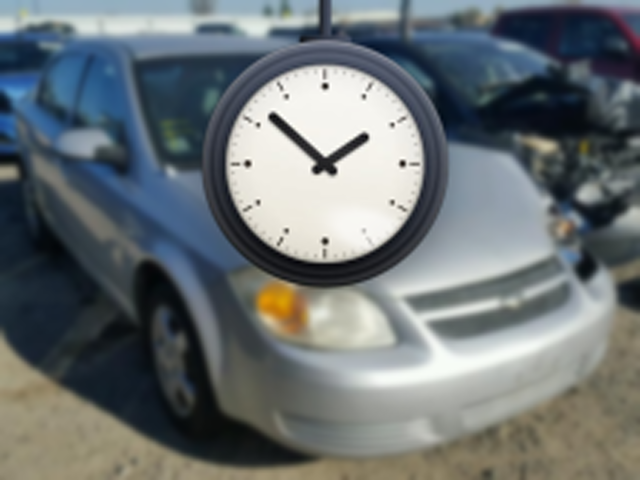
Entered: 1 h 52 min
